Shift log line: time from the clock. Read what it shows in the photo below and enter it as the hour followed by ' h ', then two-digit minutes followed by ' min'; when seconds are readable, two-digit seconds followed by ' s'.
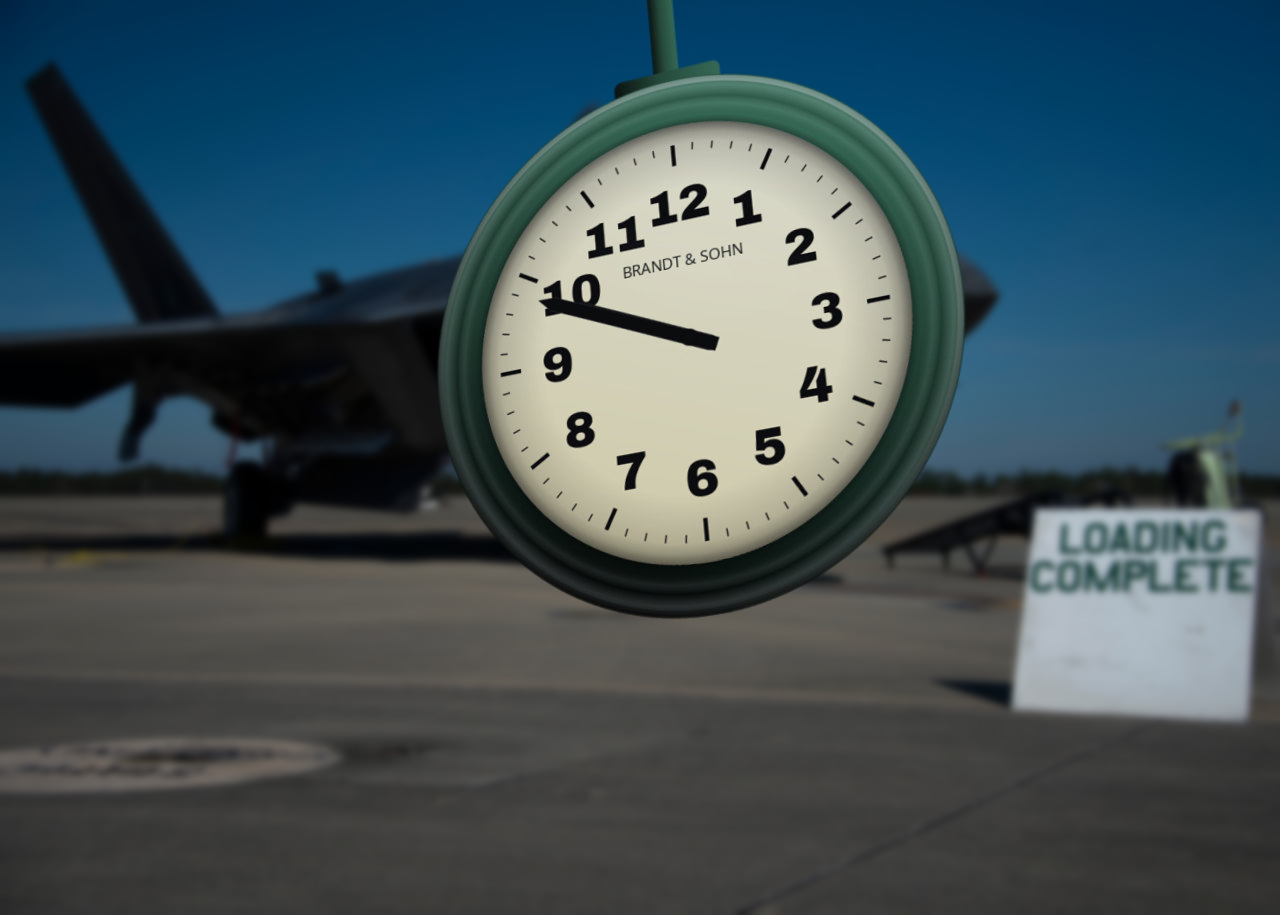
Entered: 9 h 49 min
